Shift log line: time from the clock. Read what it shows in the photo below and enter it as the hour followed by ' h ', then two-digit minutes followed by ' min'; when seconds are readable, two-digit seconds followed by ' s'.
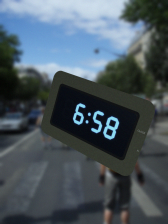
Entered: 6 h 58 min
